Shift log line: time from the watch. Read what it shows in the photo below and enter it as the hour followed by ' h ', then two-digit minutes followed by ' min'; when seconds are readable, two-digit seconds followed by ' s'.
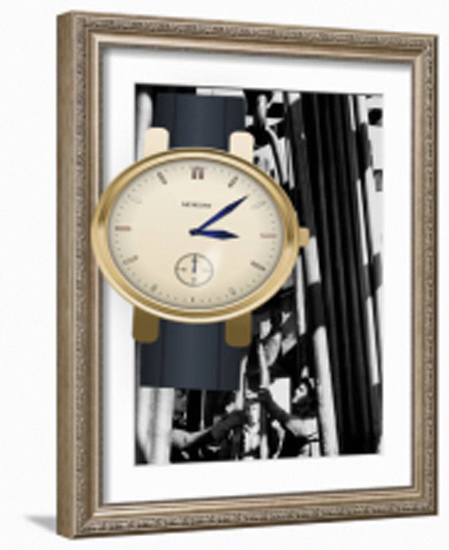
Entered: 3 h 08 min
